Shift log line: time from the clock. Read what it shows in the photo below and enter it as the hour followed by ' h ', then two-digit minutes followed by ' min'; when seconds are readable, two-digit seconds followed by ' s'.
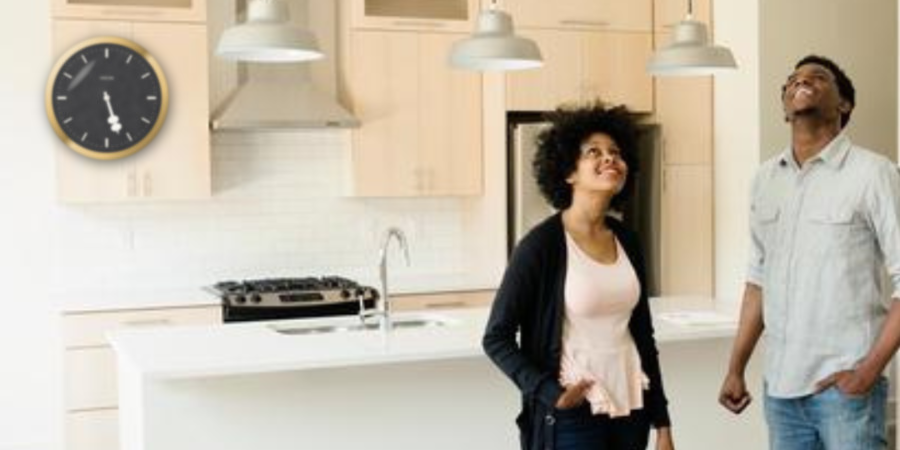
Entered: 5 h 27 min
